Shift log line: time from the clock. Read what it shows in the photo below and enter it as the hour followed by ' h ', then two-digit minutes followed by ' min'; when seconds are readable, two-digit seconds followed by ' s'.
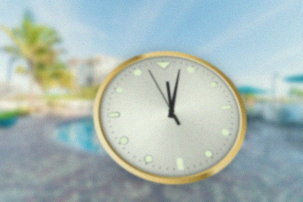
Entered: 12 h 02 min 57 s
